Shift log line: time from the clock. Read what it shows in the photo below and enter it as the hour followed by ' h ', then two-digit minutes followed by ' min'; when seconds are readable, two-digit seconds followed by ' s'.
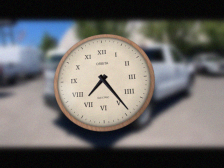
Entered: 7 h 24 min
